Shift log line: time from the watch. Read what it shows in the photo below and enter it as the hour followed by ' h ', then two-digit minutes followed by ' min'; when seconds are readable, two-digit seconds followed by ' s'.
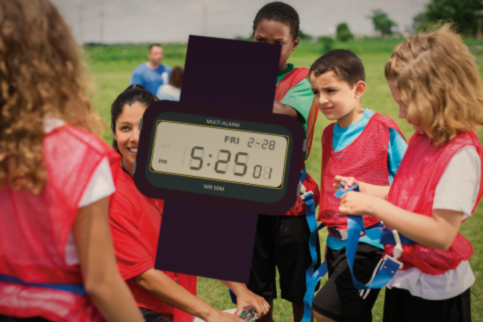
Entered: 5 h 25 min 01 s
